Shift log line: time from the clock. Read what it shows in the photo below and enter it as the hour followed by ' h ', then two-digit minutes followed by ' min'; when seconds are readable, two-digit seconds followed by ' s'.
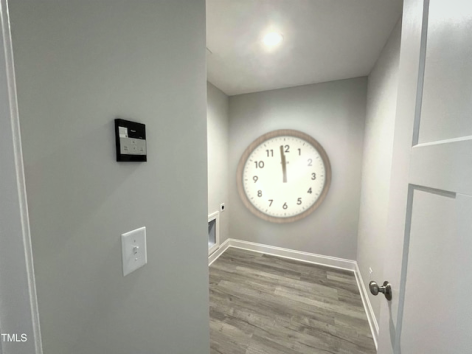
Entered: 11 h 59 min
